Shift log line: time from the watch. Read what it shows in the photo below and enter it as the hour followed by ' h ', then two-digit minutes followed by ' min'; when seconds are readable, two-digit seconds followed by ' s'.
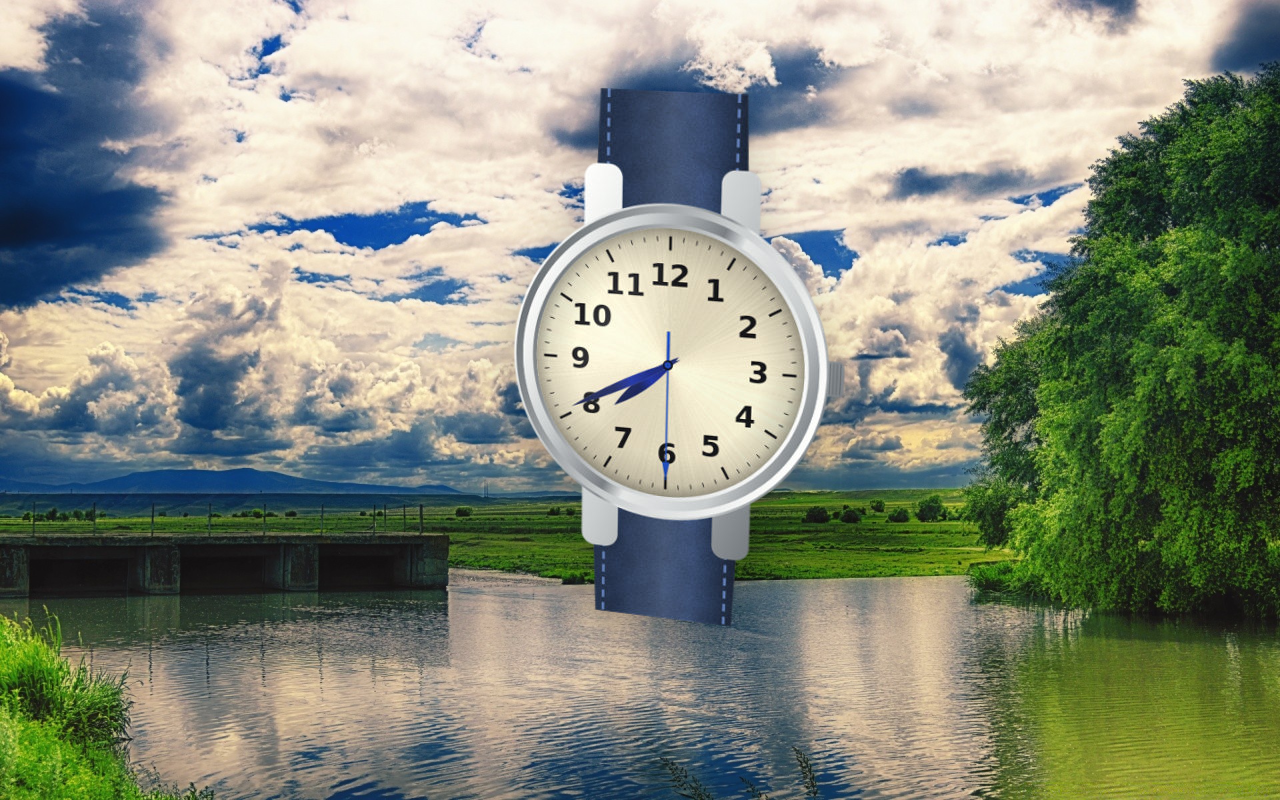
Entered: 7 h 40 min 30 s
